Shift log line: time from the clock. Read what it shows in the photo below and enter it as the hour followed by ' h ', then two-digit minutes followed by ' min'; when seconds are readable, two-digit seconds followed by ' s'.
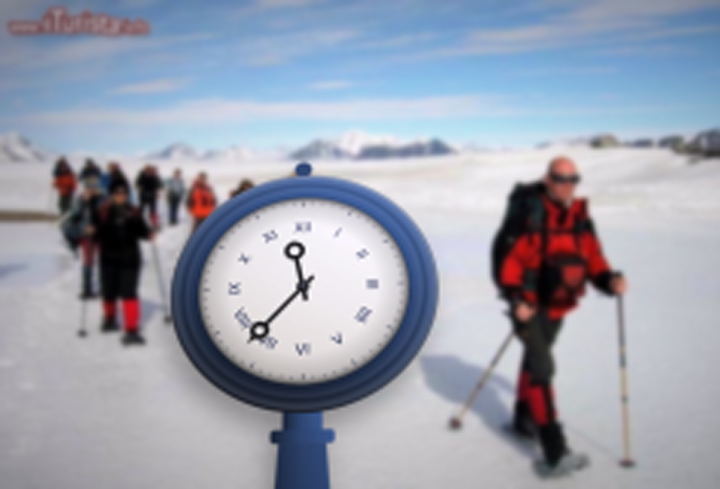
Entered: 11 h 37 min
